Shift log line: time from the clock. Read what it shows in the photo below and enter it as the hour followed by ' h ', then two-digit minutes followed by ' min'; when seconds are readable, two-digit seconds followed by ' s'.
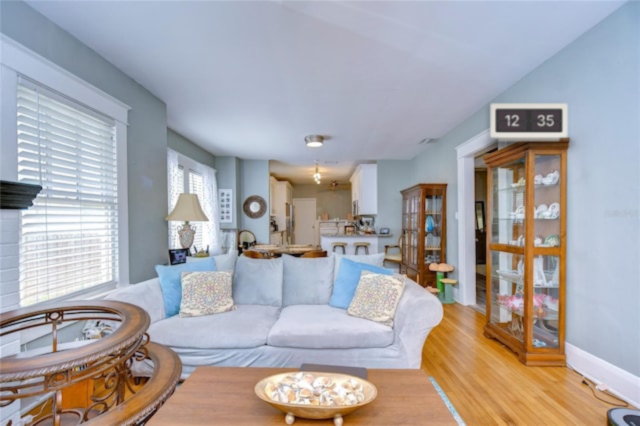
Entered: 12 h 35 min
